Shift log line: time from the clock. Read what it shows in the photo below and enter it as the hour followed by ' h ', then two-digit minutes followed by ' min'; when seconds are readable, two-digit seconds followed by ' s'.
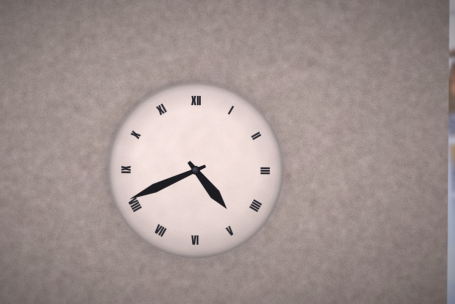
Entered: 4 h 41 min
